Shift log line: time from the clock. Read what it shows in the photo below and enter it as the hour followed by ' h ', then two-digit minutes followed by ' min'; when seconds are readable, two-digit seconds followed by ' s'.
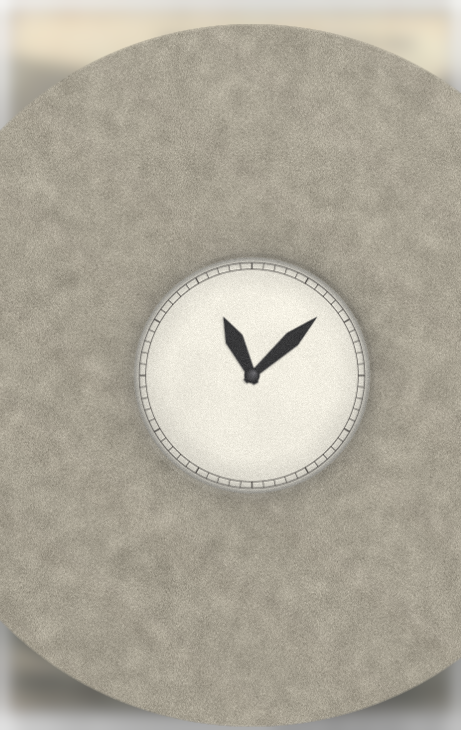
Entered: 11 h 08 min
